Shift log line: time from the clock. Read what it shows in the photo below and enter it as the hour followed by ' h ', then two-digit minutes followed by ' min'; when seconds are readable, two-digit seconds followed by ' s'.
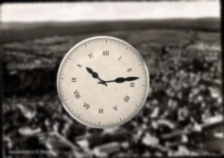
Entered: 10 h 13 min
